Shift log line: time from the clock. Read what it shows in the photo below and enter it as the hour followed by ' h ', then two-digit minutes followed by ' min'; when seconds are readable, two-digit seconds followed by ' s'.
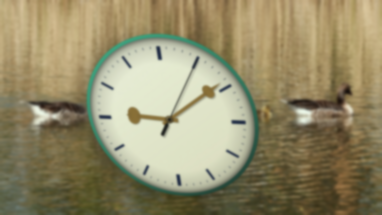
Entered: 9 h 09 min 05 s
